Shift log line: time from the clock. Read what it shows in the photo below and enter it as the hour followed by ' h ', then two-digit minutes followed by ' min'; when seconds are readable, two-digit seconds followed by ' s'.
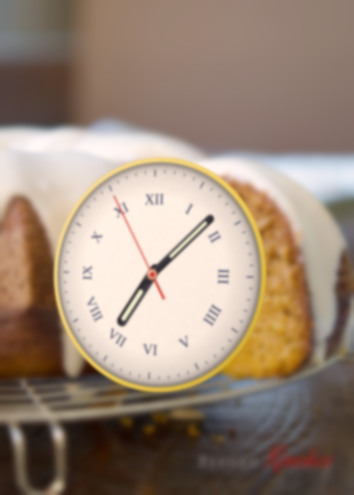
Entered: 7 h 07 min 55 s
